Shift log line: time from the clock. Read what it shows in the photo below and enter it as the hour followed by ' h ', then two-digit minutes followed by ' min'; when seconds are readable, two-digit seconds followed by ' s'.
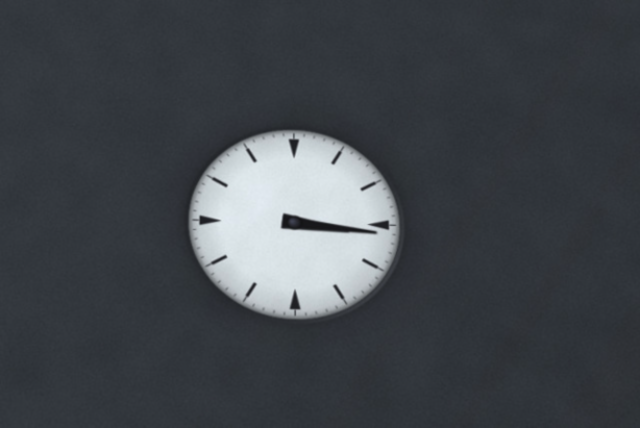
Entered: 3 h 16 min
